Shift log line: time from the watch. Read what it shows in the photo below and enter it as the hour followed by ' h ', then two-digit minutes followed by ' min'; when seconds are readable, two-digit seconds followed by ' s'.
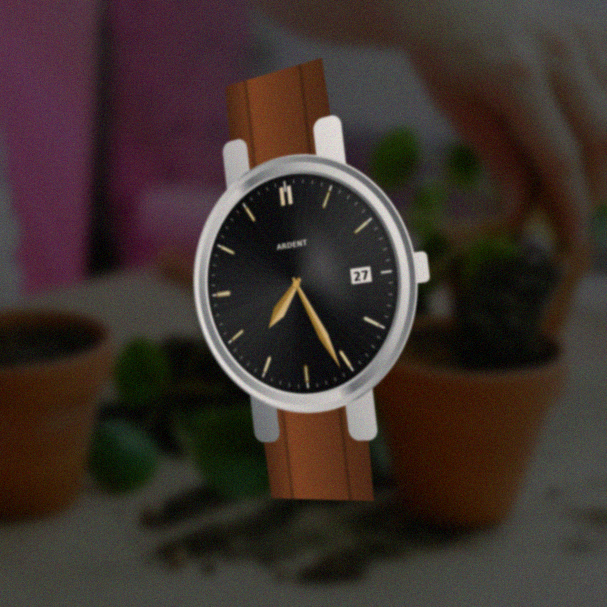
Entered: 7 h 26 min
